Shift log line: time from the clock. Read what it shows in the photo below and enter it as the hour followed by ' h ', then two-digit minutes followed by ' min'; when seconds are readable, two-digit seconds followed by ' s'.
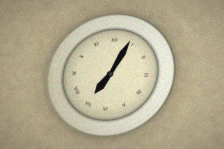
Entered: 7 h 04 min
